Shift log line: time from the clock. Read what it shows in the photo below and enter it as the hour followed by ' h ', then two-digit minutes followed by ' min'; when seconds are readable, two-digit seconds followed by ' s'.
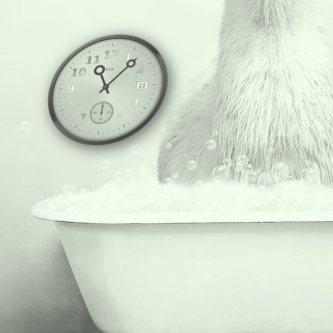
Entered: 11 h 07 min
